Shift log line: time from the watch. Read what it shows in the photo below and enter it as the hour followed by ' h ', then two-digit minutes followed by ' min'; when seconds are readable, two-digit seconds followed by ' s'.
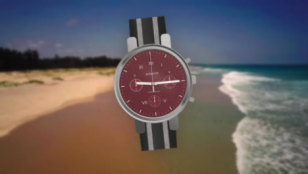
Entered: 9 h 15 min
